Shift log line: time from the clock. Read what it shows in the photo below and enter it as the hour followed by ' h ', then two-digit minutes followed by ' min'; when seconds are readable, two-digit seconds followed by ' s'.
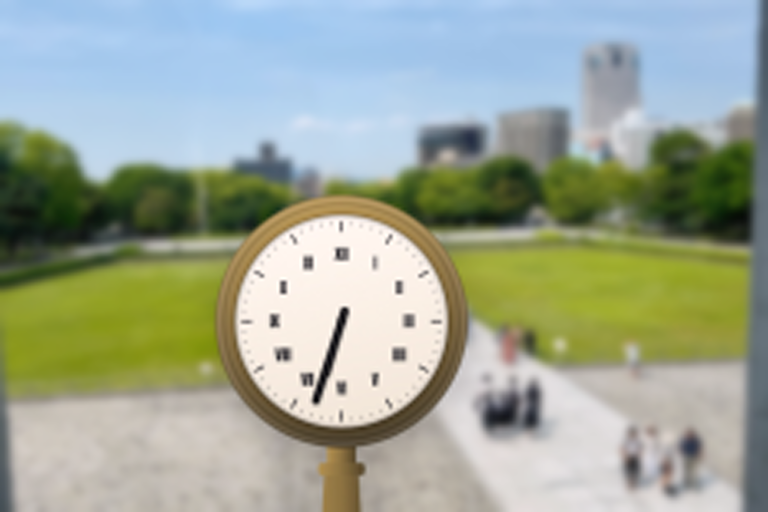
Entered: 6 h 33 min
